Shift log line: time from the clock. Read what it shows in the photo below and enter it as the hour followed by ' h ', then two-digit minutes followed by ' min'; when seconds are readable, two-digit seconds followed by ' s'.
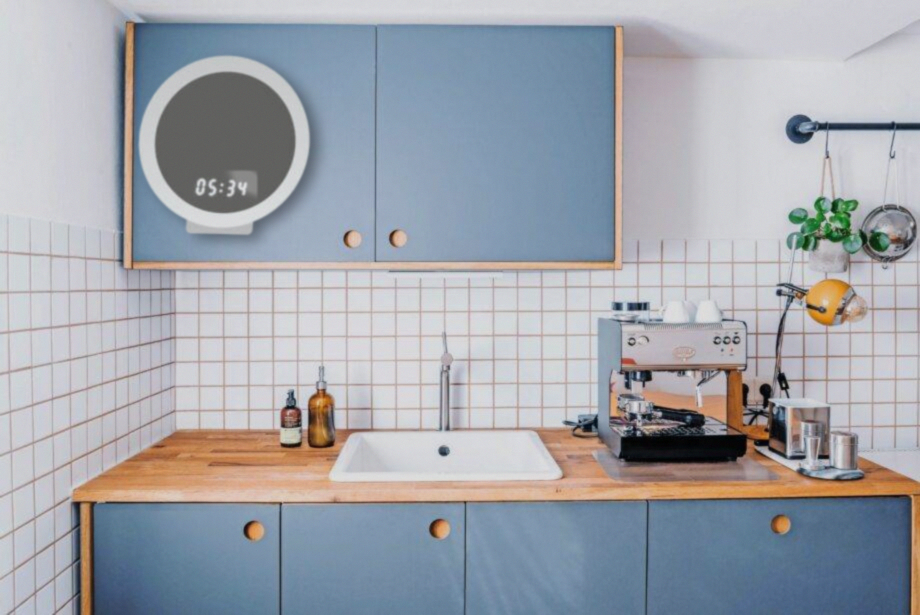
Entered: 5 h 34 min
